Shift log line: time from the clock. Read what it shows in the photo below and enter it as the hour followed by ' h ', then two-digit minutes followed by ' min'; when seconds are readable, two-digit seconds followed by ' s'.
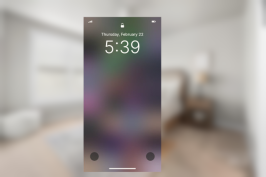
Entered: 5 h 39 min
